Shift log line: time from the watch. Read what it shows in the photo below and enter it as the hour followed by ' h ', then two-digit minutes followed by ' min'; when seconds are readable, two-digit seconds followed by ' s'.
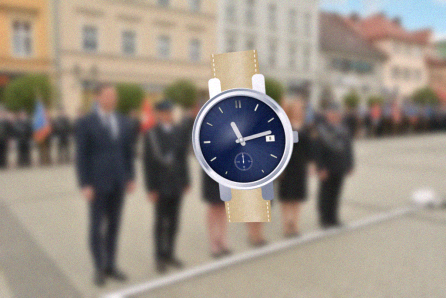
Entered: 11 h 13 min
